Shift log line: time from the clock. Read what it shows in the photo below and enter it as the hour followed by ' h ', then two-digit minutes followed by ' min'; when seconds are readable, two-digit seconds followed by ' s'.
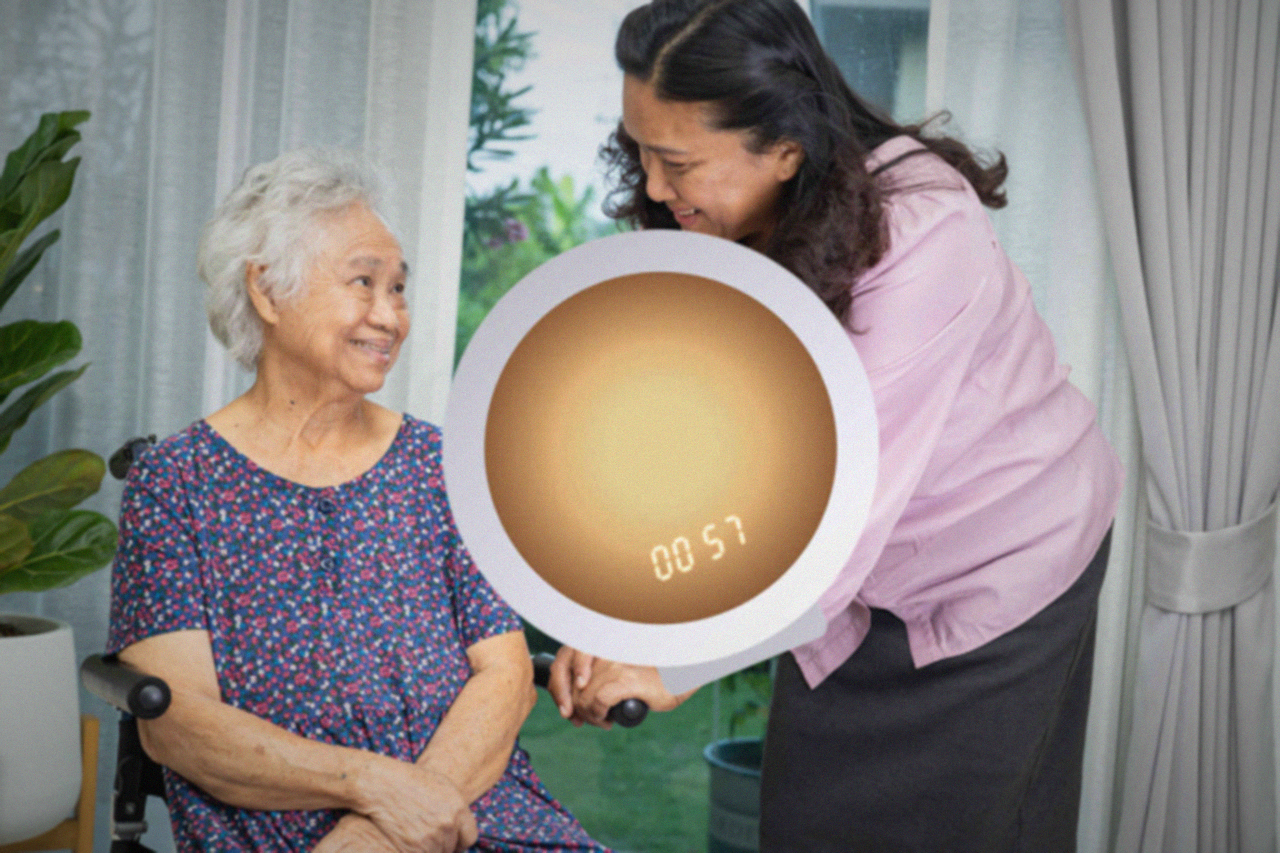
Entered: 0 h 57 min
